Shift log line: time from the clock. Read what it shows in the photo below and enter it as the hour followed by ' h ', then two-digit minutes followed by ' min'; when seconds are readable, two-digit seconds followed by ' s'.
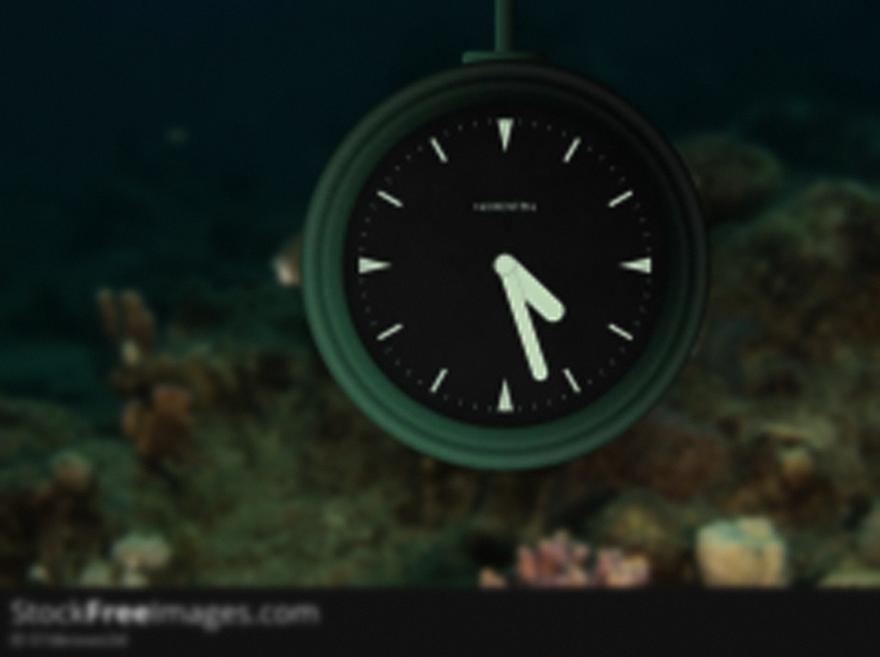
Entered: 4 h 27 min
